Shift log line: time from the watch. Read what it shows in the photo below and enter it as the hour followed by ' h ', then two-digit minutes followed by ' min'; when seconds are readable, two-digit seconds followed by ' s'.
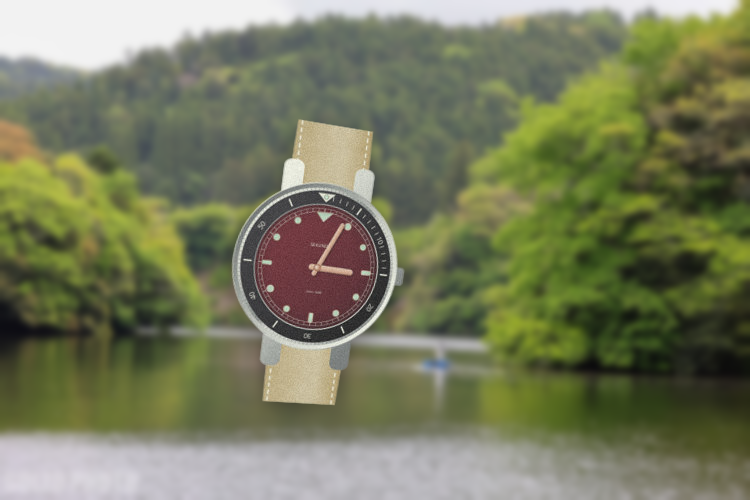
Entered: 3 h 04 min
